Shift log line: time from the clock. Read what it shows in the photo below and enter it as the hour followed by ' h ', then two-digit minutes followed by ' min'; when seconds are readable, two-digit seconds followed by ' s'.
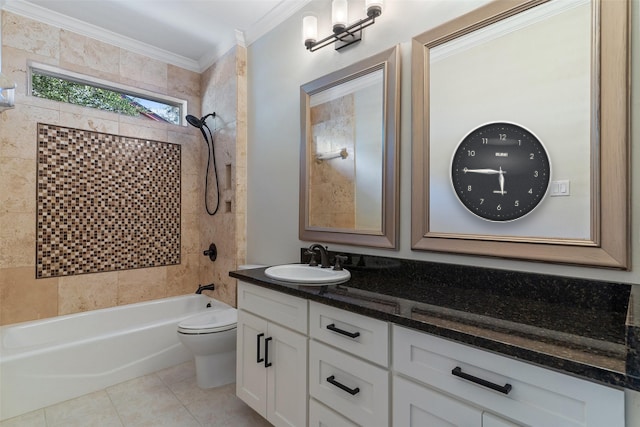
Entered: 5 h 45 min
